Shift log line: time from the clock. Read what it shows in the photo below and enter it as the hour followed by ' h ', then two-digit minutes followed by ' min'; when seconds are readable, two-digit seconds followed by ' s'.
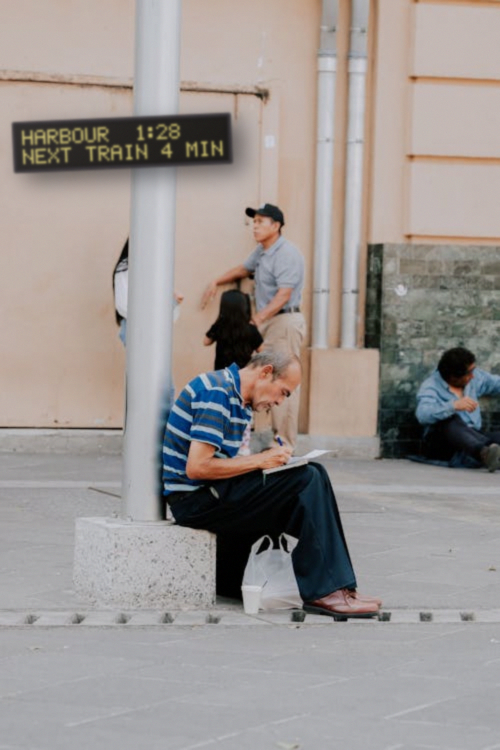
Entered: 1 h 28 min
